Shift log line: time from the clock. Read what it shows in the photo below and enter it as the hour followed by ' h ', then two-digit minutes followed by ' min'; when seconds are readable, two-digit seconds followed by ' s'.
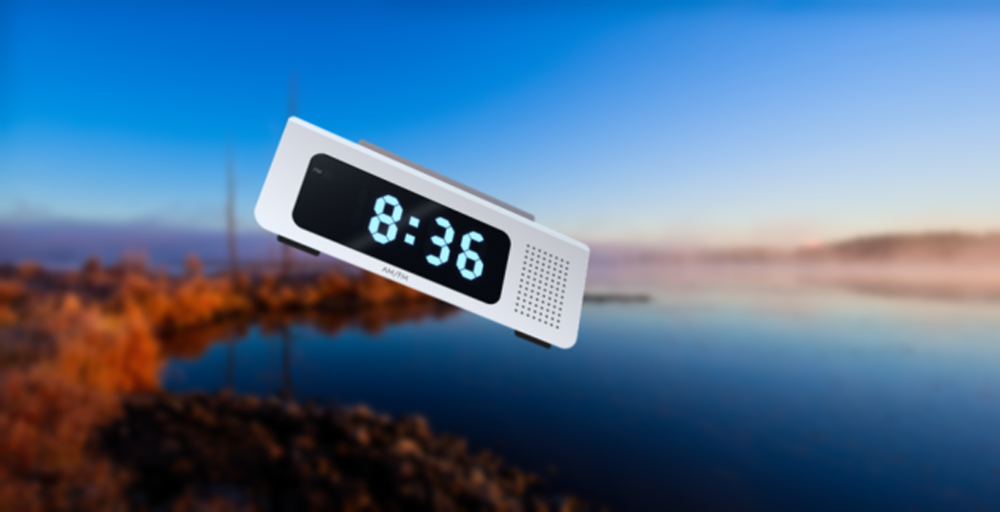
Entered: 8 h 36 min
